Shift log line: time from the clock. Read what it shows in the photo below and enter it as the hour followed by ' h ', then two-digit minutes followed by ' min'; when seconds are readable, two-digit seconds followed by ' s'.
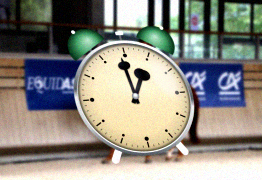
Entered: 12 h 59 min
